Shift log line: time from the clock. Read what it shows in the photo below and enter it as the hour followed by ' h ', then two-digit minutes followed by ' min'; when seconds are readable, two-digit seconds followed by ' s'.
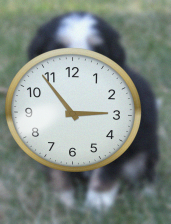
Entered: 2 h 54 min
